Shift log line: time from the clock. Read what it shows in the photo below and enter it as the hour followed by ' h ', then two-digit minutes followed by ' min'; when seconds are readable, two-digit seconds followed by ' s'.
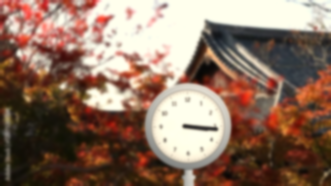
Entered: 3 h 16 min
